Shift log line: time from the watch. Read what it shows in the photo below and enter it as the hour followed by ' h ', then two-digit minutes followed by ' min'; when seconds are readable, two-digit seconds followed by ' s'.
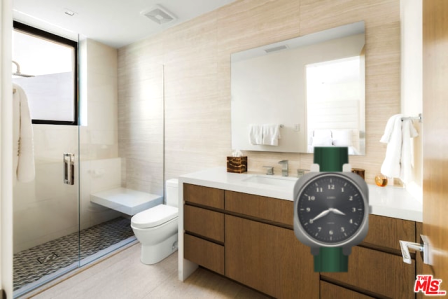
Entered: 3 h 40 min
